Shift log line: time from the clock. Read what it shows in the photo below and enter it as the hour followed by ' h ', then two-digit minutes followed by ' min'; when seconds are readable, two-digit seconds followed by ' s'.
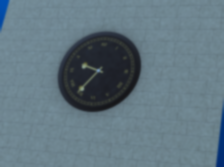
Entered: 9 h 36 min
